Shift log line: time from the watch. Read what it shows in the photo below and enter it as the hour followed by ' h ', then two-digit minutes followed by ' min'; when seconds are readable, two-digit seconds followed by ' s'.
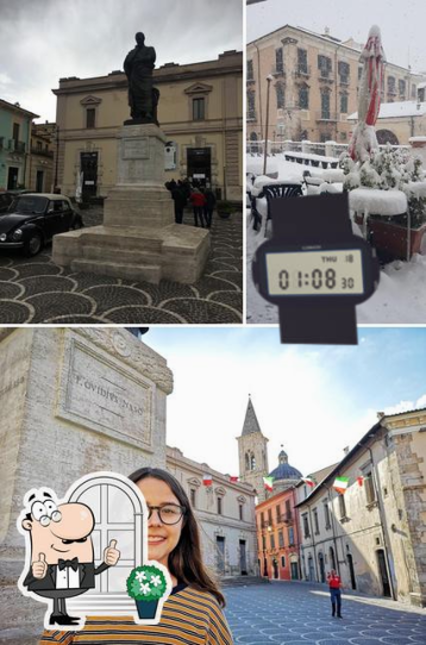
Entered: 1 h 08 min
